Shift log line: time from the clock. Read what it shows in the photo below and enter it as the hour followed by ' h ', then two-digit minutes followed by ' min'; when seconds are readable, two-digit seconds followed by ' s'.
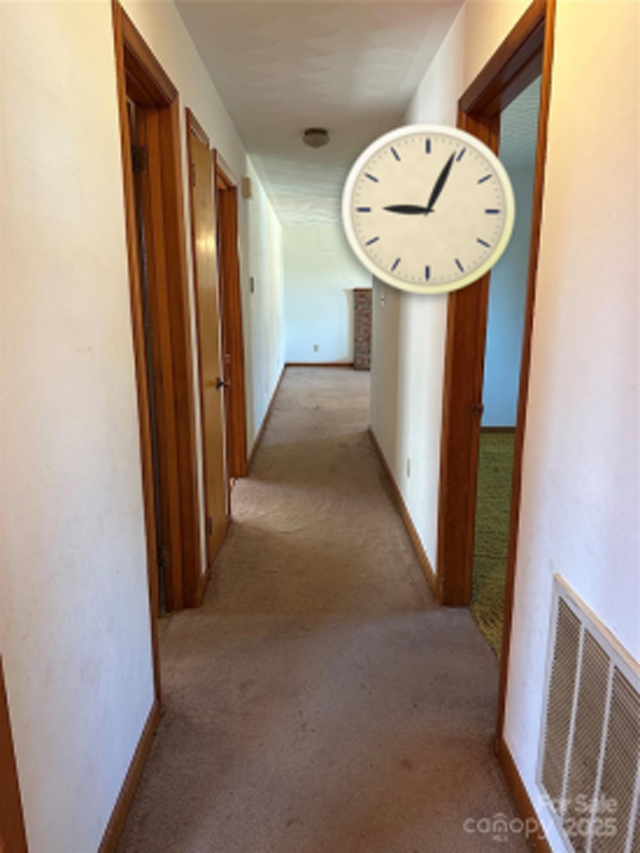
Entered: 9 h 04 min
